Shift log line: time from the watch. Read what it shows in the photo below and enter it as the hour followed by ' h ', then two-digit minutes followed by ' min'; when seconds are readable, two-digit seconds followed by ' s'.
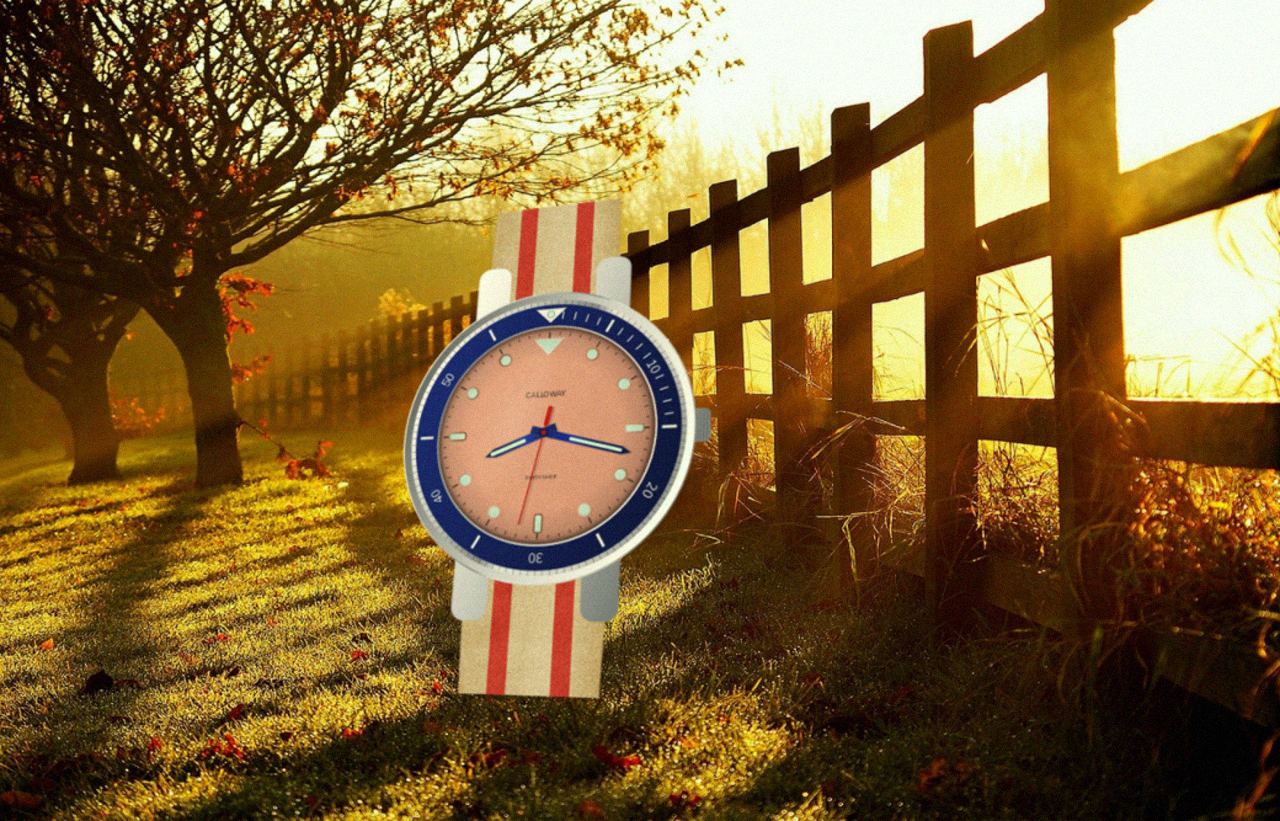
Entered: 8 h 17 min 32 s
